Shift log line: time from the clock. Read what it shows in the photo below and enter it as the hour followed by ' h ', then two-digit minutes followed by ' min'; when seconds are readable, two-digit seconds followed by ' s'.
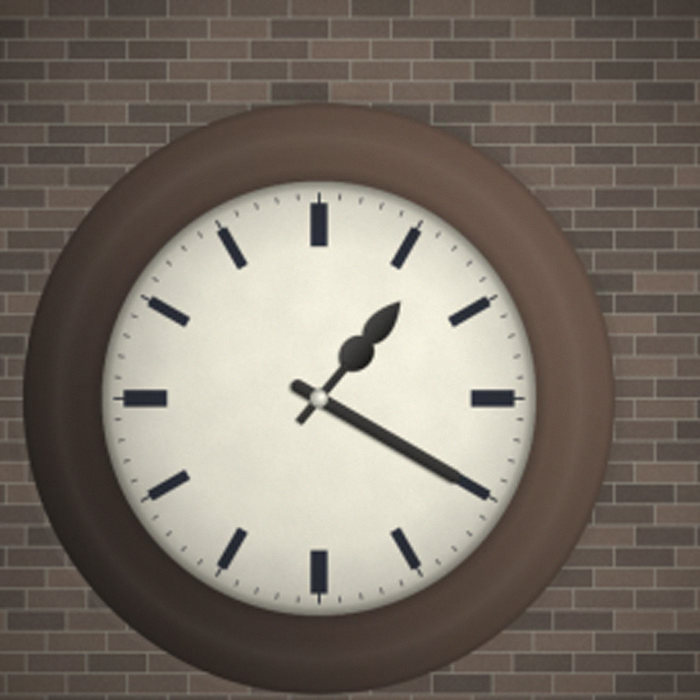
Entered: 1 h 20 min
